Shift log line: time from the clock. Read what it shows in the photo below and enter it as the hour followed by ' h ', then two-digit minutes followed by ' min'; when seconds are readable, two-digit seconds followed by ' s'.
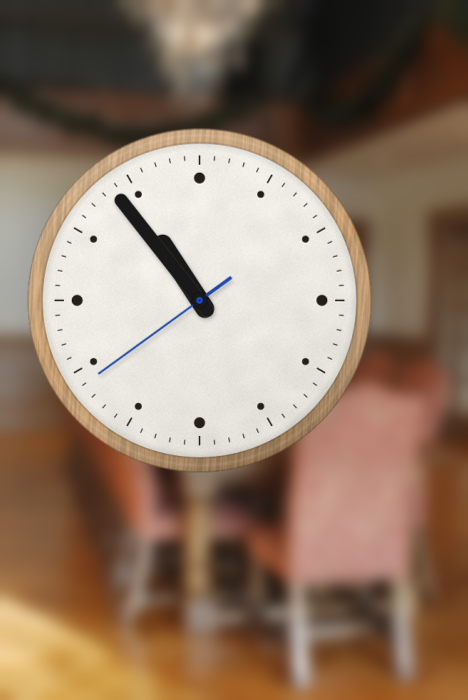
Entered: 10 h 53 min 39 s
